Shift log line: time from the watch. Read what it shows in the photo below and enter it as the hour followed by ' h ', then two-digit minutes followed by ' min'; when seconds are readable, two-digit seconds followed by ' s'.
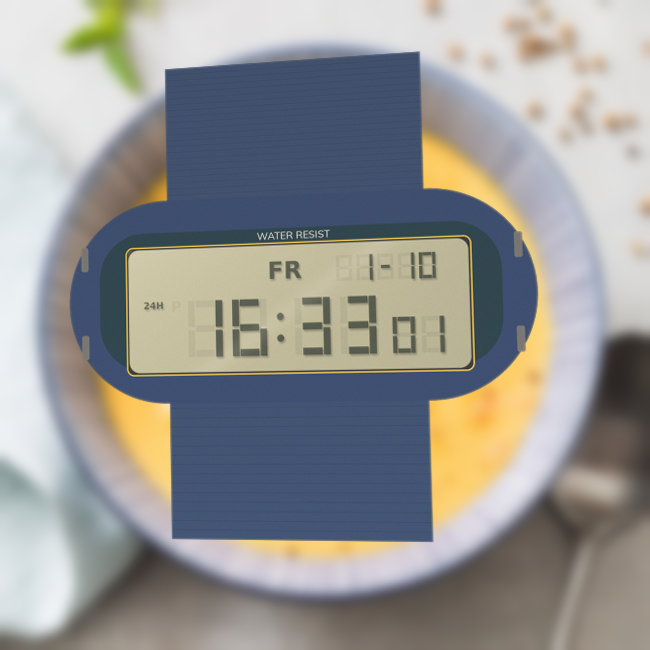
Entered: 16 h 33 min 01 s
